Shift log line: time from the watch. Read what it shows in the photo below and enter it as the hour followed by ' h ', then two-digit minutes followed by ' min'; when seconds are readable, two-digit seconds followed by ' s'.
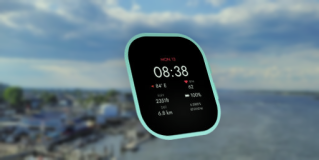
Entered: 8 h 38 min
